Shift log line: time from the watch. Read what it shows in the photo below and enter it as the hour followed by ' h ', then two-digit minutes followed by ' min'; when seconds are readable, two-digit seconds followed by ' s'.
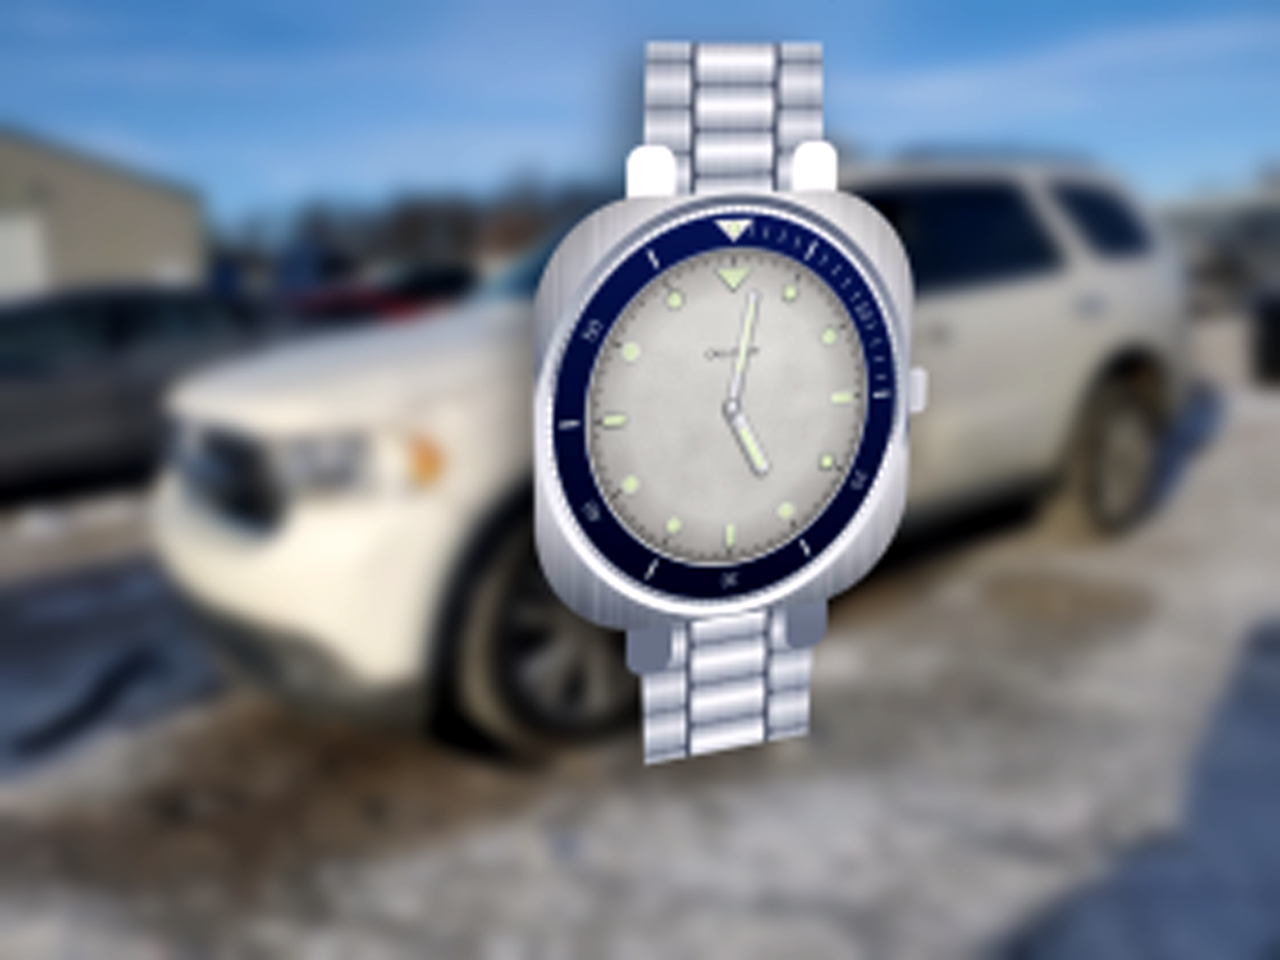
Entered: 5 h 02 min
